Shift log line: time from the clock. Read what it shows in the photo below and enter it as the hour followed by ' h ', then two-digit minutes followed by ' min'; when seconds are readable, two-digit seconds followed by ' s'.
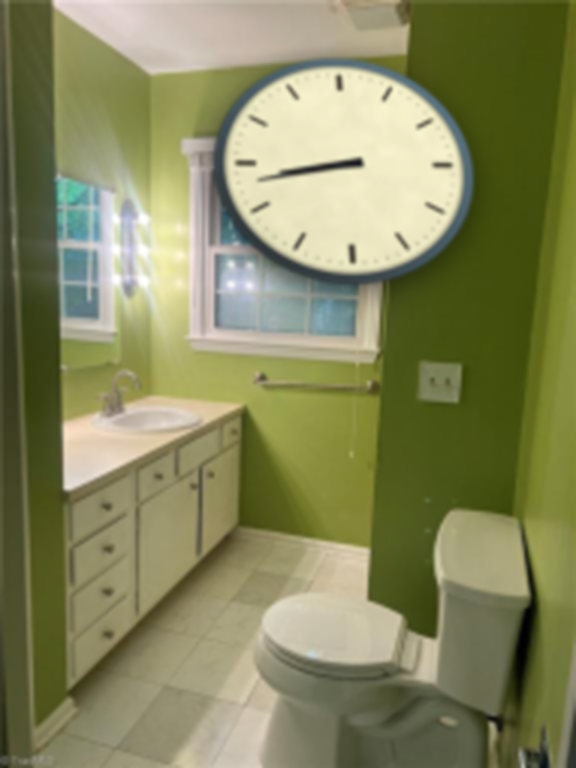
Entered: 8 h 43 min
